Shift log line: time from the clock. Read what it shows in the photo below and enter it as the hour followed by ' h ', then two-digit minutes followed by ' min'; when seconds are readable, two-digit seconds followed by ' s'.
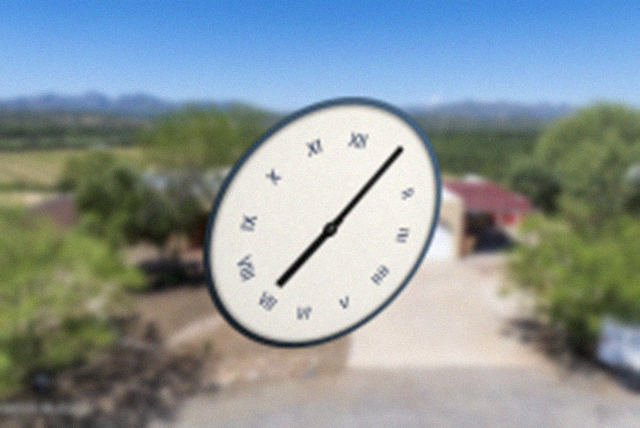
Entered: 7 h 05 min
